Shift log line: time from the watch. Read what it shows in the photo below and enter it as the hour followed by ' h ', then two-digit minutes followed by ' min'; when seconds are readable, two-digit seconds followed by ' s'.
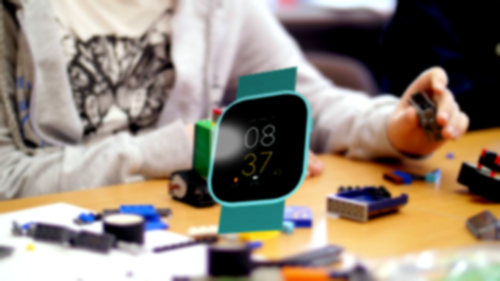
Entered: 8 h 37 min
